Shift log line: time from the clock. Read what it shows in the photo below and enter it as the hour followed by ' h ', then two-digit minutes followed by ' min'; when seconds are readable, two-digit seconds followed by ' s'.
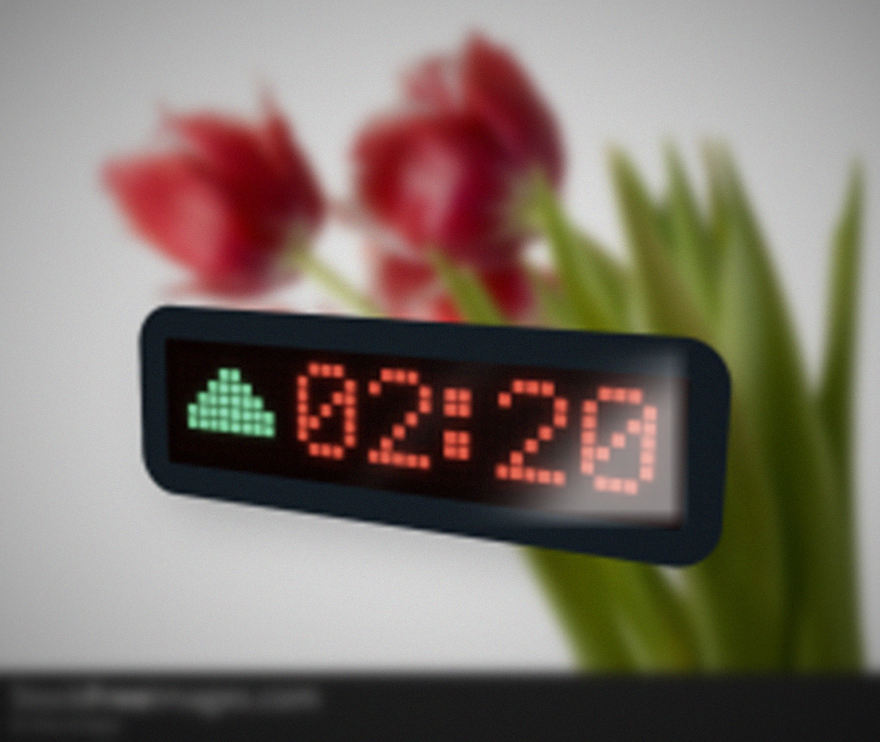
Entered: 2 h 20 min
